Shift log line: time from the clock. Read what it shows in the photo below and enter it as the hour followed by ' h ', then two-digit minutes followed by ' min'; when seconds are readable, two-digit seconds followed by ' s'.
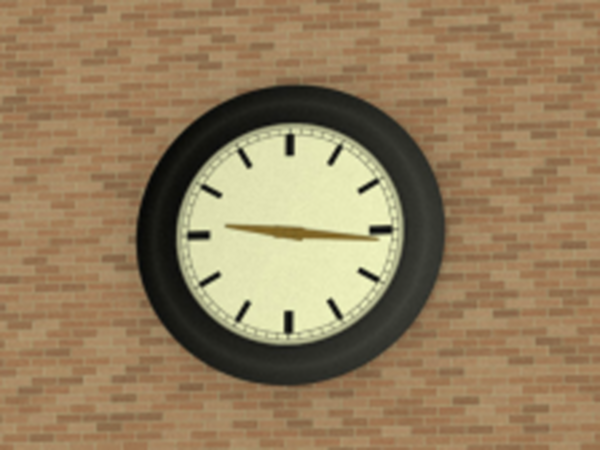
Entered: 9 h 16 min
